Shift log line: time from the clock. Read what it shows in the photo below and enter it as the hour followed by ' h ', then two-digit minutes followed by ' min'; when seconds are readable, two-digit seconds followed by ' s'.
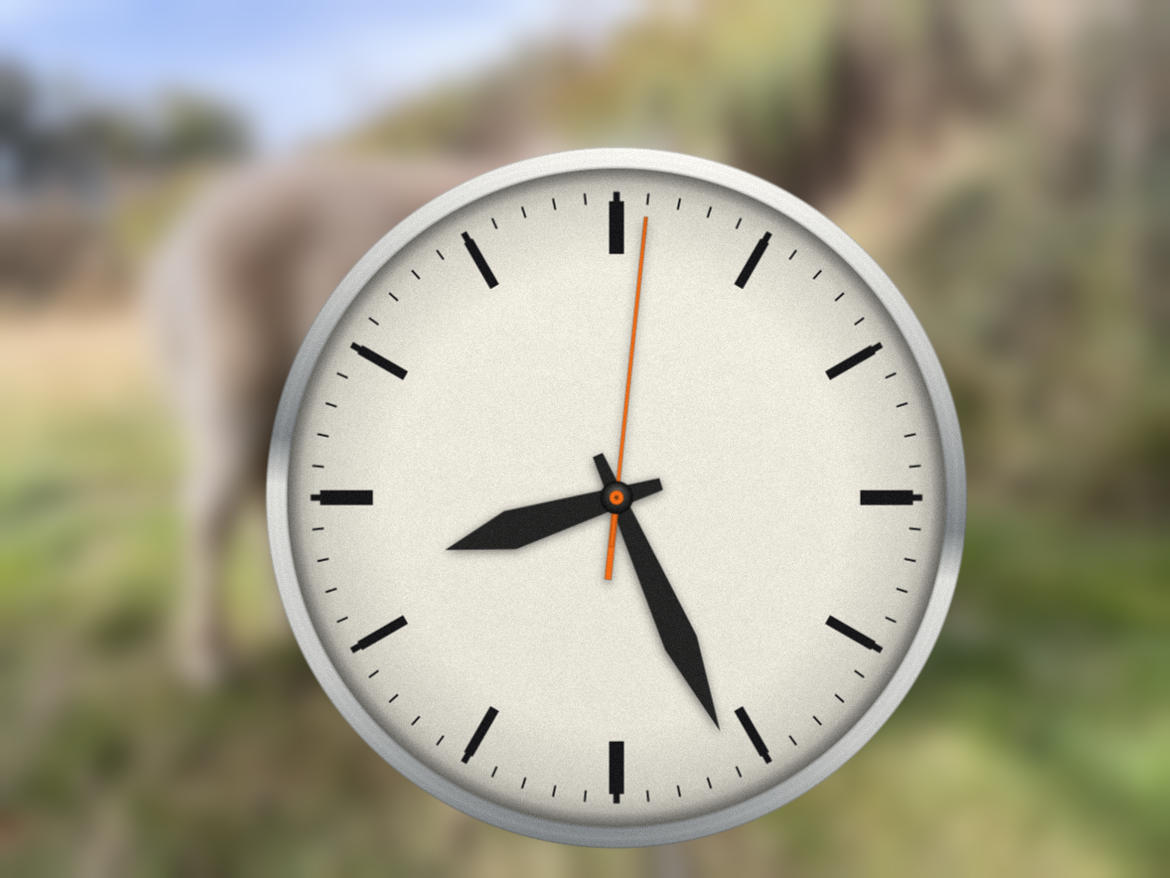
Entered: 8 h 26 min 01 s
